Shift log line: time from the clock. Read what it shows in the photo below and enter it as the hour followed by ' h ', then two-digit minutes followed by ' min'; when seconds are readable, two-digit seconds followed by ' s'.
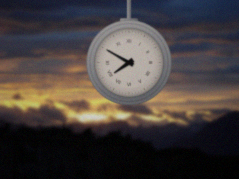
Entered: 7 h 50 min
